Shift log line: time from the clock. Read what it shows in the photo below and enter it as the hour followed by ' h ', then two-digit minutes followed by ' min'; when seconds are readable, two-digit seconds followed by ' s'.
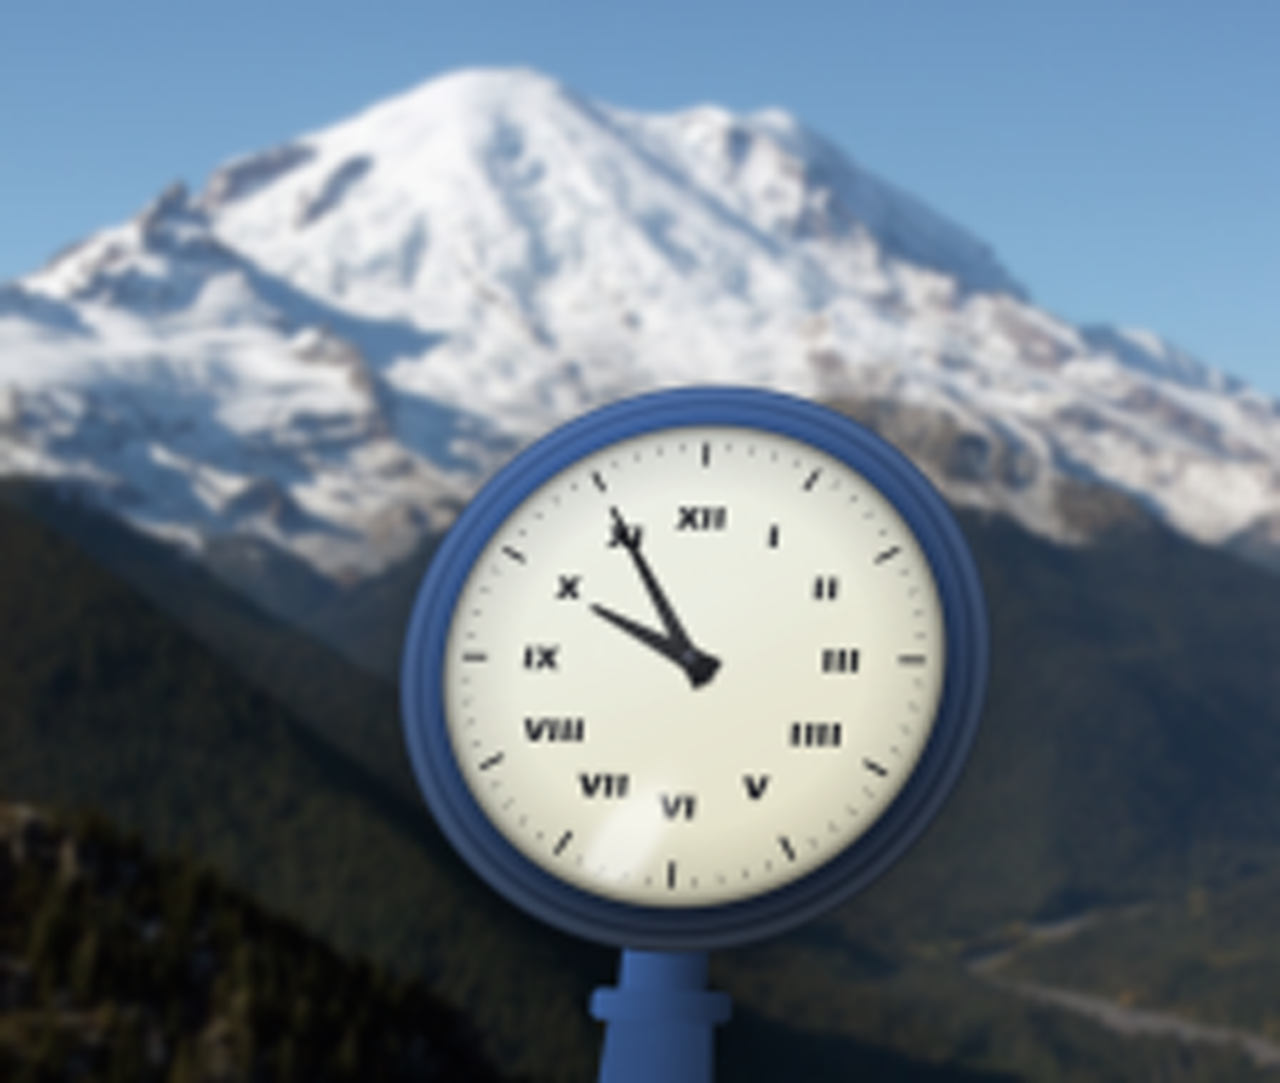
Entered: 9 h 55 min
